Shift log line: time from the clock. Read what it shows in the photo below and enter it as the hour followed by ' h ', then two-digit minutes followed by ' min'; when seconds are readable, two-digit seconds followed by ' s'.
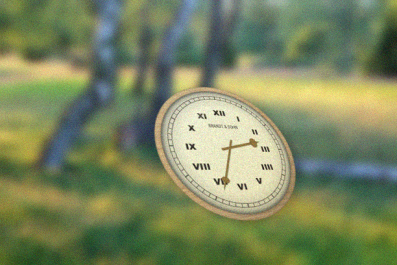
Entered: 2 h 34 min
